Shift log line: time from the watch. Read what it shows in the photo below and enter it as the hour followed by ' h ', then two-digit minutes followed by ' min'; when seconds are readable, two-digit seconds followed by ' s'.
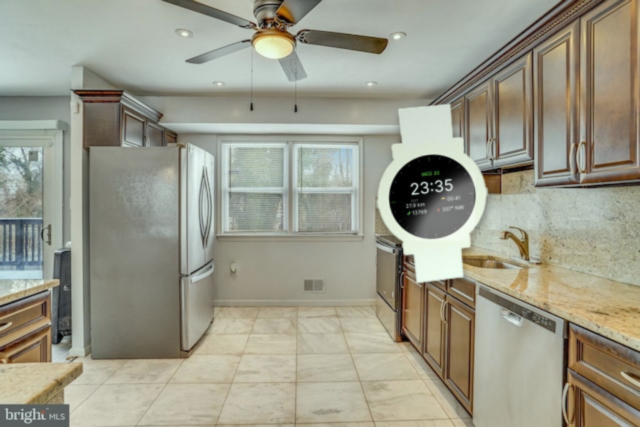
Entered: 23 h 35 min
